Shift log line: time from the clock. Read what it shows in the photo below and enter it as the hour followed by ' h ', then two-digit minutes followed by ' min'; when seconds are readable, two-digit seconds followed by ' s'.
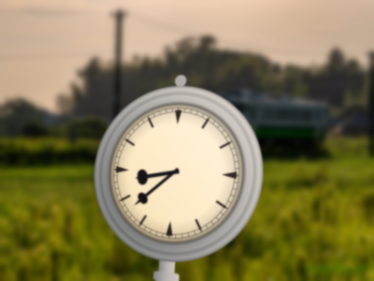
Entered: 8 h 38 min
